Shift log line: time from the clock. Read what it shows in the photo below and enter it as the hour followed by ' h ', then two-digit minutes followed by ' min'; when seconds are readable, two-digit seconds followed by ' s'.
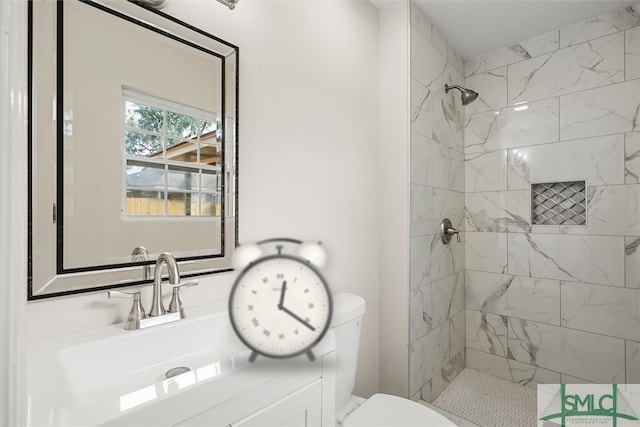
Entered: 12 h 21 min
